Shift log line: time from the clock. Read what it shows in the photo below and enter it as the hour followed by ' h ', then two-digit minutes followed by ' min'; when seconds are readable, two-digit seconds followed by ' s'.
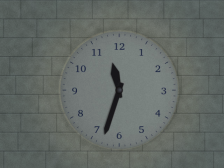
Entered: 11 h 33 min
